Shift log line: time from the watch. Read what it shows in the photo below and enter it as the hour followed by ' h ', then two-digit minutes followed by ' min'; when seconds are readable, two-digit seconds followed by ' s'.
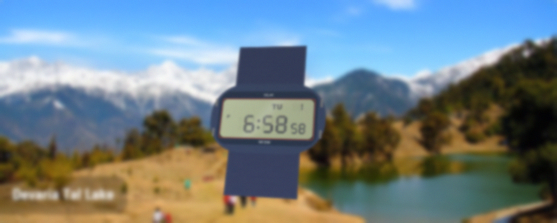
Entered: 6 h 58 min
